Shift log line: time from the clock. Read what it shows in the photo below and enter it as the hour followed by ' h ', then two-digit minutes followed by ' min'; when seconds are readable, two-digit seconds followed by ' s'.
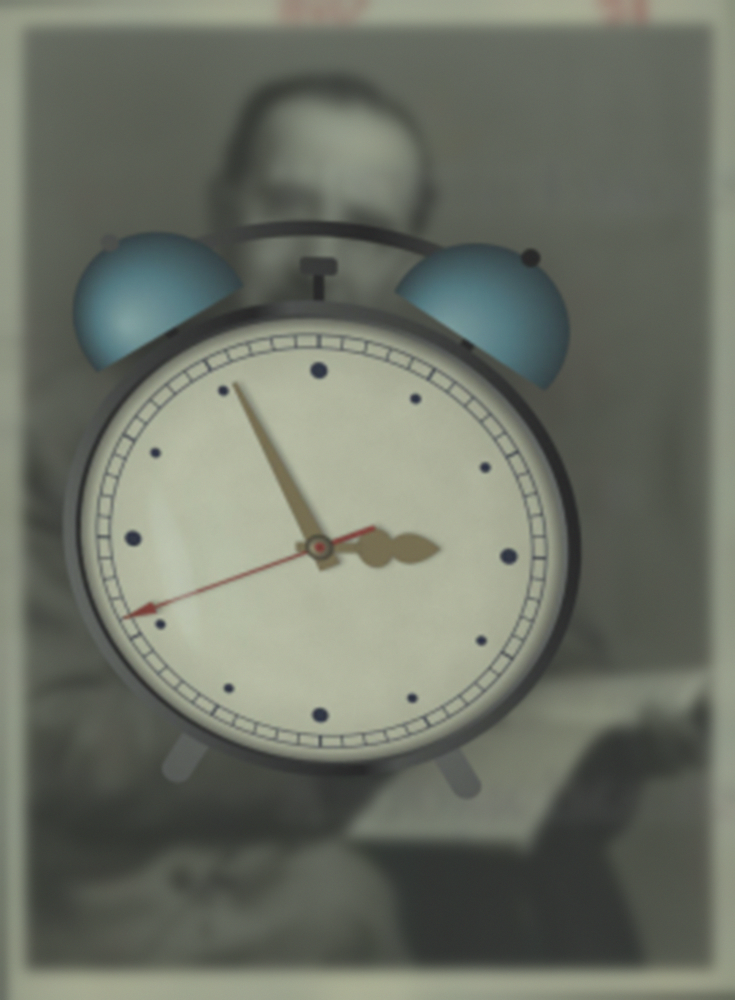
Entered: 2 h 55 min 41 s
